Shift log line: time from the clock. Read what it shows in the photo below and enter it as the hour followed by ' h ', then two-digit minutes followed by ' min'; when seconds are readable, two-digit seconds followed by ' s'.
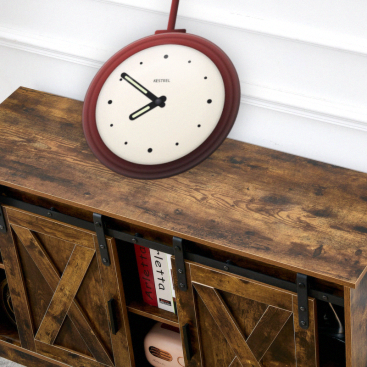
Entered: 7 h 51 min
